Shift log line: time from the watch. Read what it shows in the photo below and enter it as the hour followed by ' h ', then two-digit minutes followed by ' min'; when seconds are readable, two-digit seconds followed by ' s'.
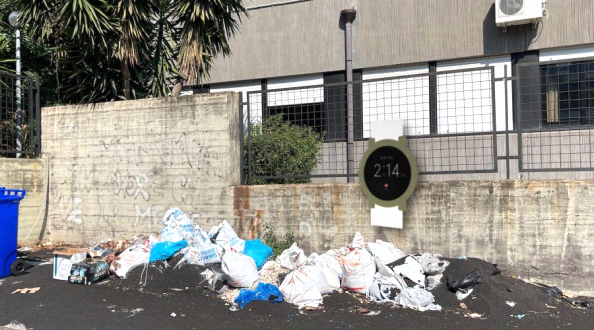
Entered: 2 h 14 min
